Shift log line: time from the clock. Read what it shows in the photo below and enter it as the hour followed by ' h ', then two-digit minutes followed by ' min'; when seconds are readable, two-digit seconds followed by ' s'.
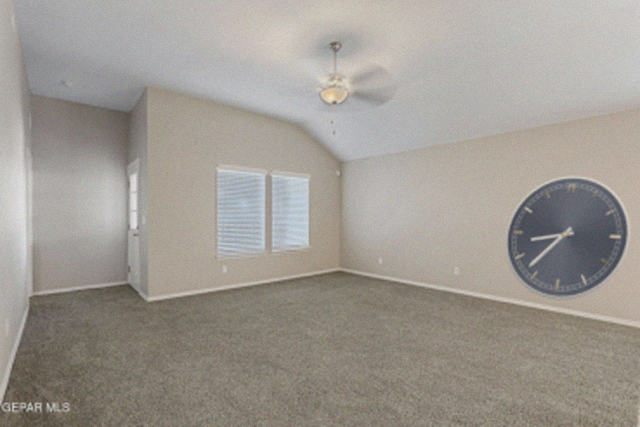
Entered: 8 h 37 min
